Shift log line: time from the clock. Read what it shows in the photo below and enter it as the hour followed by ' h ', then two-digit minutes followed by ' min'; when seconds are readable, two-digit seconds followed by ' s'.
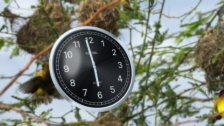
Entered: 5 h 59 min
